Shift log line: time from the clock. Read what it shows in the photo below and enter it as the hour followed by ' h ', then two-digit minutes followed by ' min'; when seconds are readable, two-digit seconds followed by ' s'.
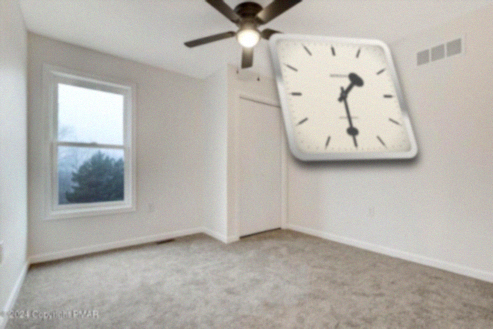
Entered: 1 h 30 min
